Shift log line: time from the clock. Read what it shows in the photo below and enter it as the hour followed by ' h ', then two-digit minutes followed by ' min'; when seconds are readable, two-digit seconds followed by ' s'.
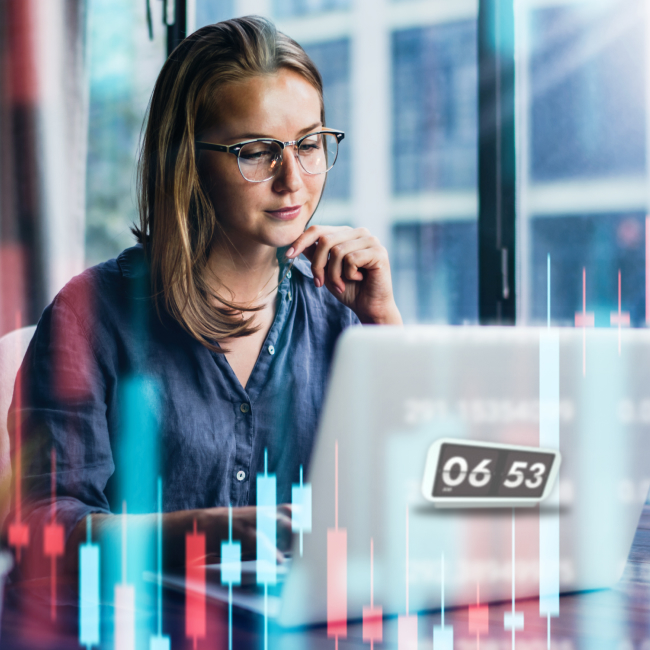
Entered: 6 h 53 min
